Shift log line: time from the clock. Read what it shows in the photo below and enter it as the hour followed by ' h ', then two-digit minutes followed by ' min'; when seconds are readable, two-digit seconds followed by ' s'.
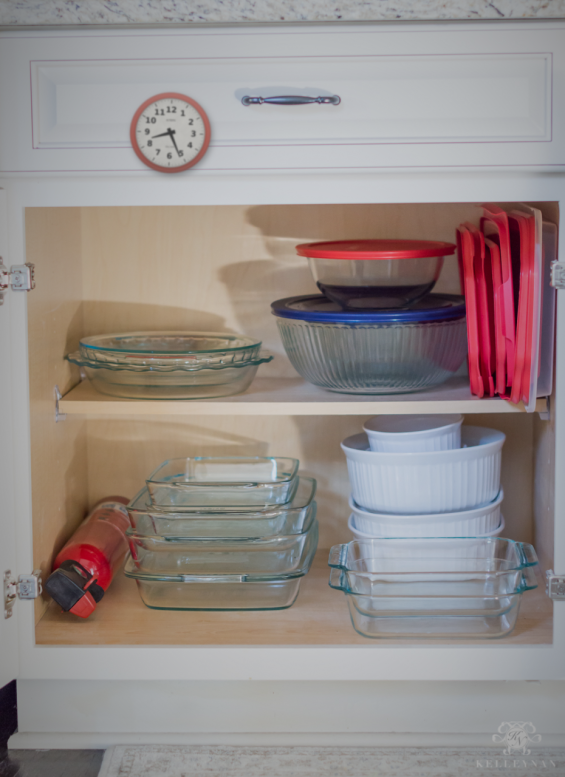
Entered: 8 h 26 min
